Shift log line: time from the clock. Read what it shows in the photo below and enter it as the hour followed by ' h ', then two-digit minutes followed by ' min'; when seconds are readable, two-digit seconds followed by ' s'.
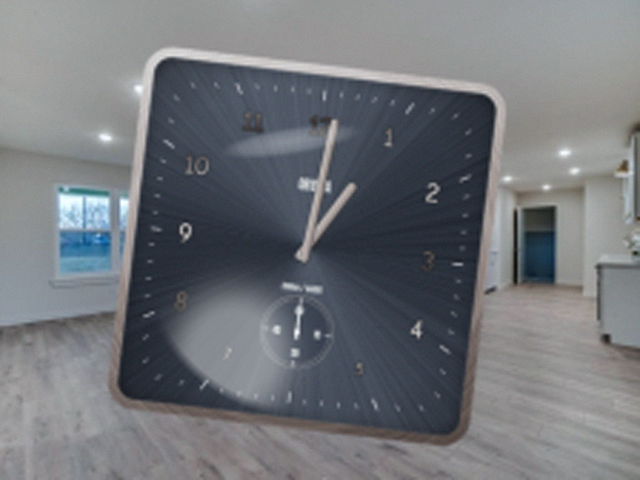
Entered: 1 h 01 min
